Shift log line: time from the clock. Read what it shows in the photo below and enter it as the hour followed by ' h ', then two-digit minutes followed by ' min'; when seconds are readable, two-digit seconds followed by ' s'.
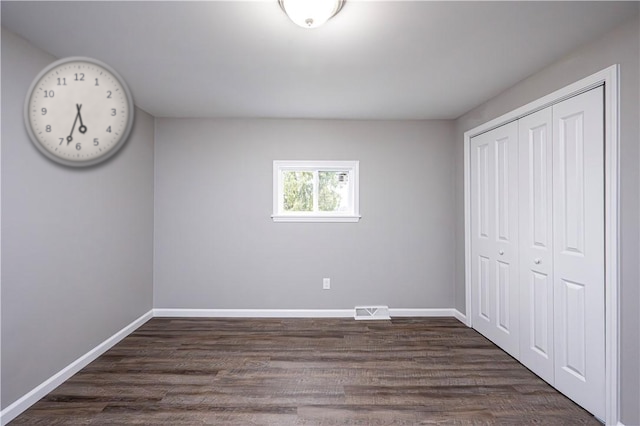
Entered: 5 h 33 min
